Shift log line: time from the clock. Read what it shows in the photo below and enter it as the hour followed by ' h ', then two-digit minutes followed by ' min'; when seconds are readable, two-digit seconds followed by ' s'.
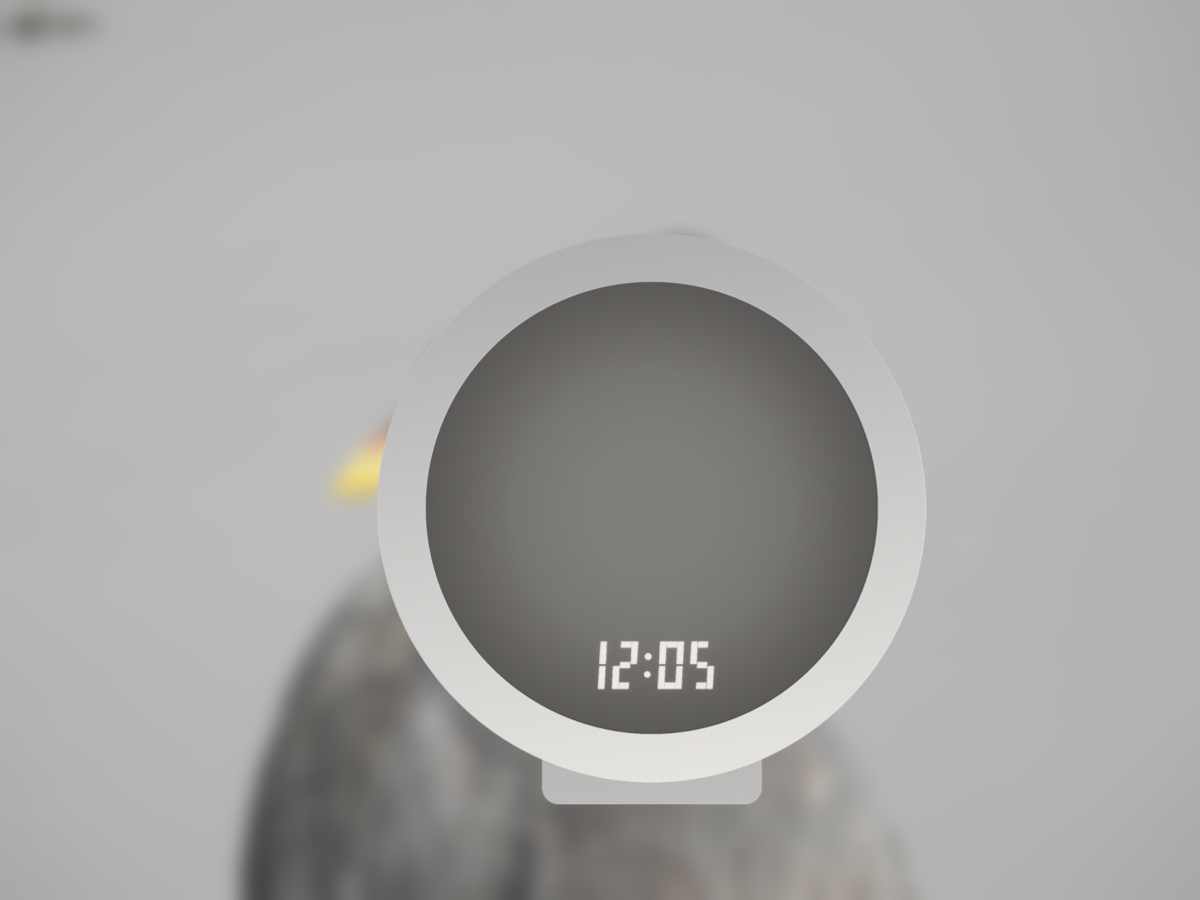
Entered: 12 h 05 min
